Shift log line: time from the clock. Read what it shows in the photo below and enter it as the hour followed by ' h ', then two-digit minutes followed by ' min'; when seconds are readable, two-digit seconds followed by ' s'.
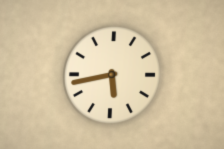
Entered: 5 h 43 min
